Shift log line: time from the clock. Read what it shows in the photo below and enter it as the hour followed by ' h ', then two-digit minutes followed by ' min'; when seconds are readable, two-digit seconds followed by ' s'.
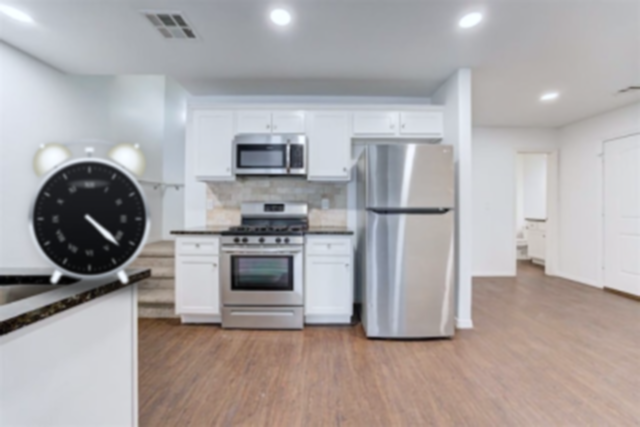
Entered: 4 h 22 min
